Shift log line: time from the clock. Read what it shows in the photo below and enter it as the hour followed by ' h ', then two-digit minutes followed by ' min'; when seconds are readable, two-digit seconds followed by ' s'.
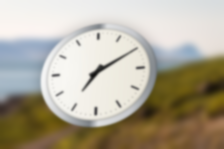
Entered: 7 h 10 min
